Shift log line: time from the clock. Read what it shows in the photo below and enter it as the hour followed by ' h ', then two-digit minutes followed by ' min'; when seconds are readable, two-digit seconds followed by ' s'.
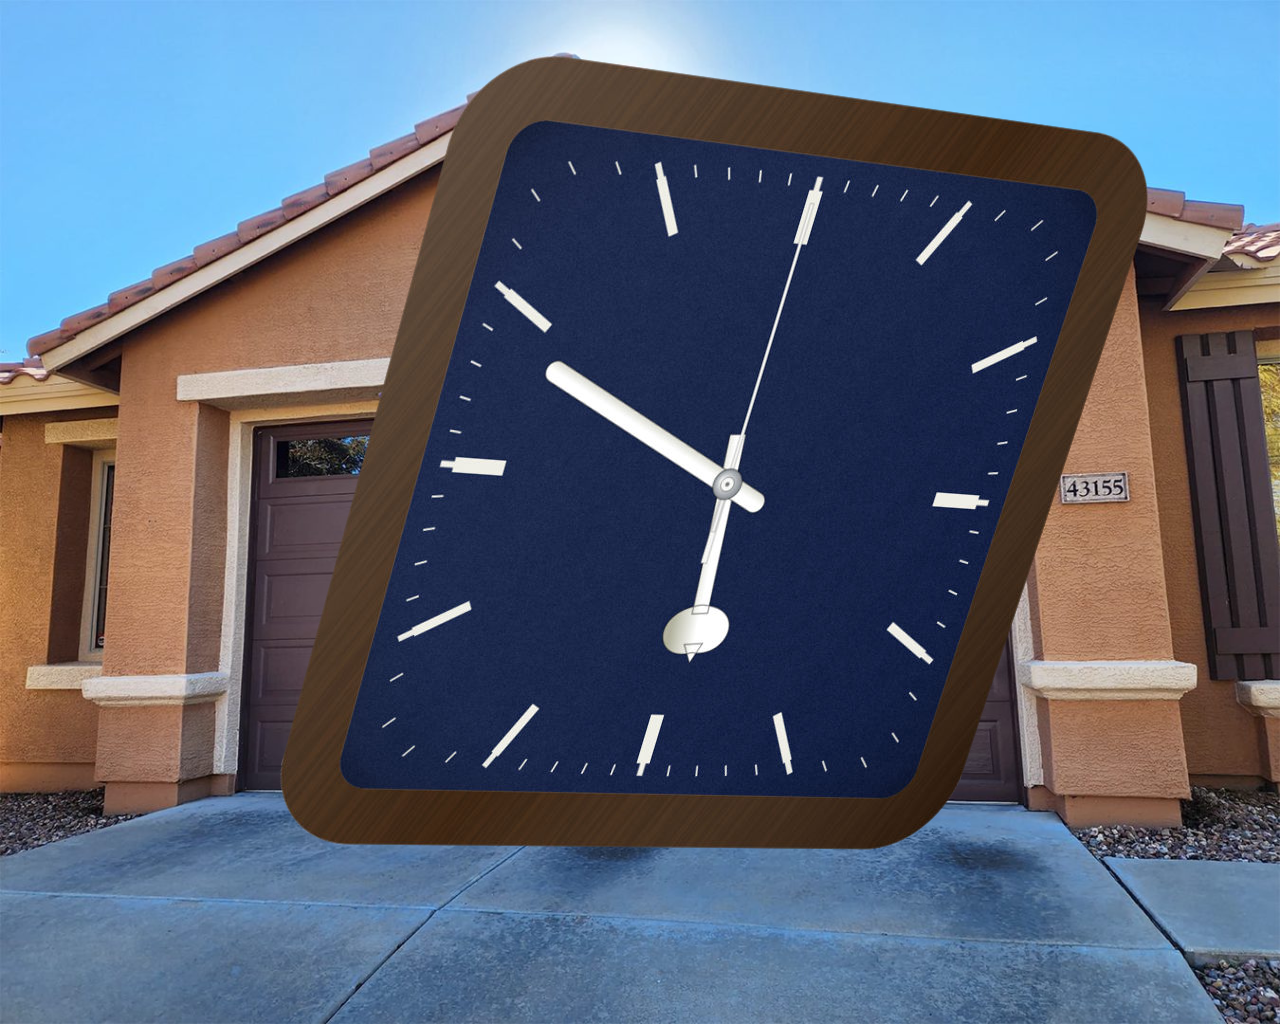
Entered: 5 h 49 min 00 s
